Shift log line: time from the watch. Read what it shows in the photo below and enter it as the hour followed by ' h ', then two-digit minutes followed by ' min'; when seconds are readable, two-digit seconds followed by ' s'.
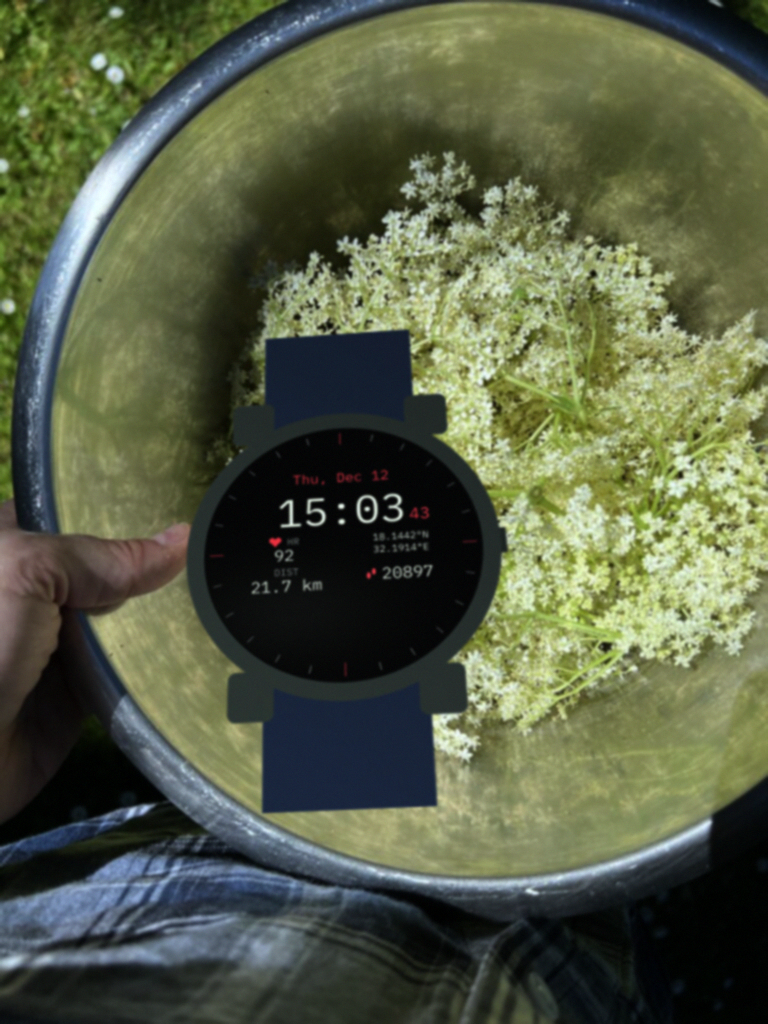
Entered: 15 h 03 min 43 s
